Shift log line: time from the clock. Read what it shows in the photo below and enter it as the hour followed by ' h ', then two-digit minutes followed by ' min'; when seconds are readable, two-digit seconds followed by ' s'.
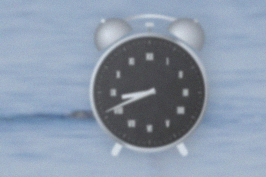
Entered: 8 h 41 min
